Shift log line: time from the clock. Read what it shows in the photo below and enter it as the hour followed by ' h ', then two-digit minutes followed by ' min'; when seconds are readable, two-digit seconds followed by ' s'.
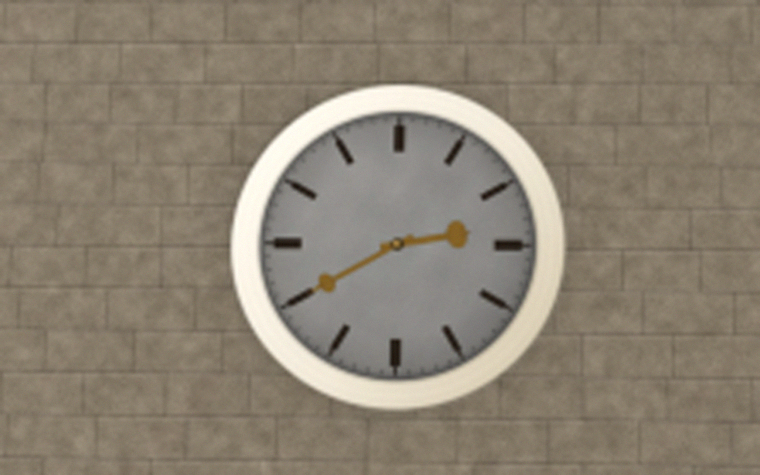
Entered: 2 h 40 min
